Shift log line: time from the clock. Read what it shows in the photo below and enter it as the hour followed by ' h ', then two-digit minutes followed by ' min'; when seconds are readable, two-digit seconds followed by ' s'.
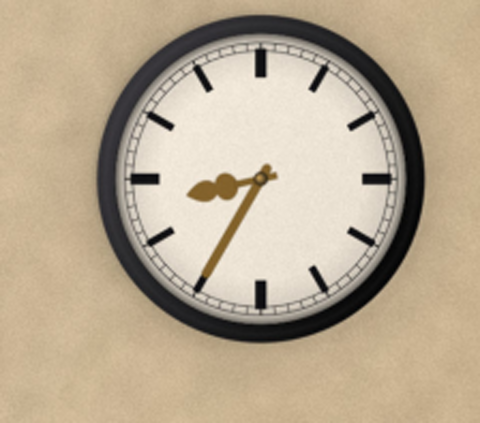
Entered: 8 h 35 min
